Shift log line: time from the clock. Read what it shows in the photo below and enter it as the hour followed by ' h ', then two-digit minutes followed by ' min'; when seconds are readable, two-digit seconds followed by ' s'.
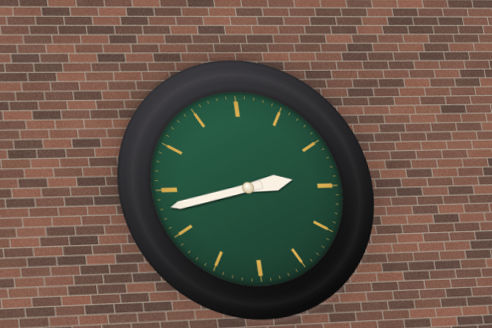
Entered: 2 h 43 min
